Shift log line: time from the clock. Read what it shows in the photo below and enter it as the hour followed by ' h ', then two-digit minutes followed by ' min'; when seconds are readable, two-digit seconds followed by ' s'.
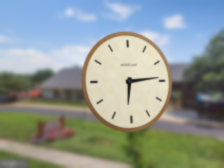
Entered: 6 h 14 min
